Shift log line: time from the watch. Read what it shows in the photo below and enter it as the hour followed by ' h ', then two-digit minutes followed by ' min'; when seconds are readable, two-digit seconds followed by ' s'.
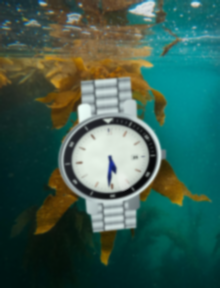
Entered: 5 h 31 min
